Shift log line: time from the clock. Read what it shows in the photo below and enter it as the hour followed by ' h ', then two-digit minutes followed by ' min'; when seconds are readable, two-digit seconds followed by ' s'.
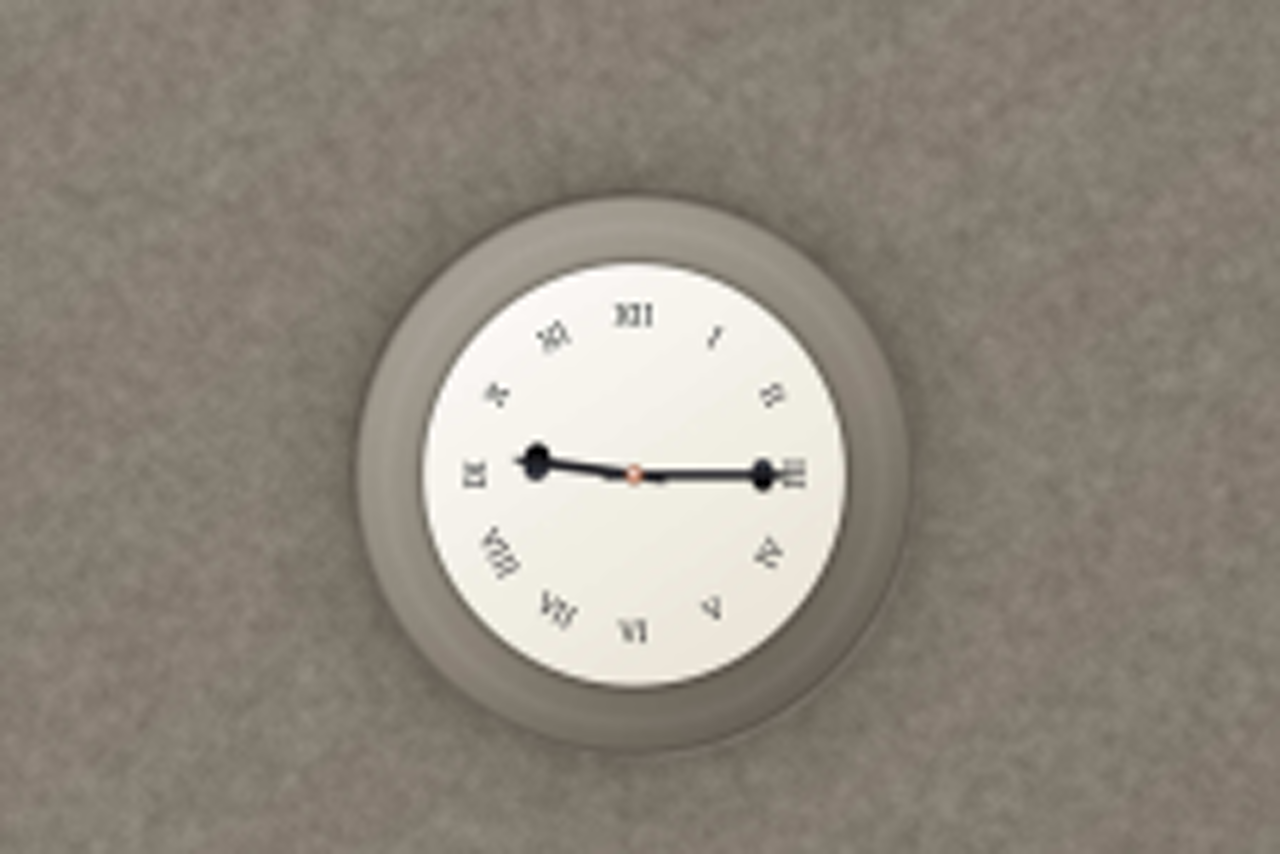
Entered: 9 h 15 min
